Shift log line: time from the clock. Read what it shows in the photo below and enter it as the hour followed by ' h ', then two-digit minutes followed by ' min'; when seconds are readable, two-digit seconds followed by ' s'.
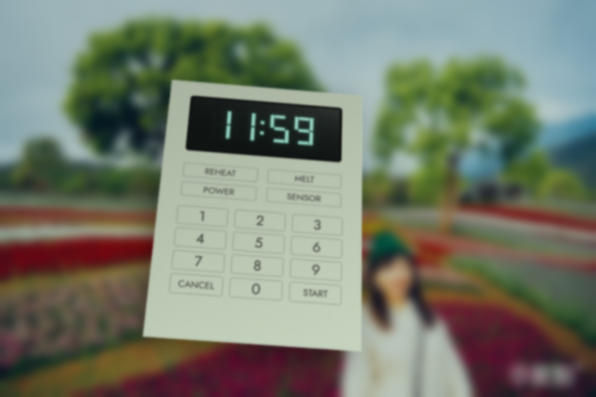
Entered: 11 h 59 min
